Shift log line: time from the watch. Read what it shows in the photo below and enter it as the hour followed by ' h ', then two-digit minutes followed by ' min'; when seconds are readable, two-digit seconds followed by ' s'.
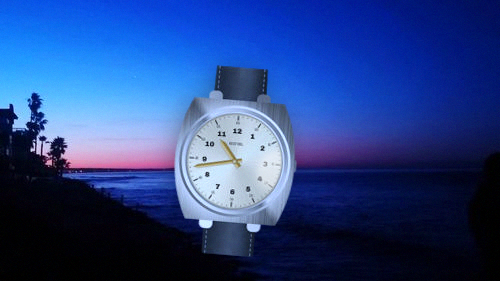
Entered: 10 h 43 min
